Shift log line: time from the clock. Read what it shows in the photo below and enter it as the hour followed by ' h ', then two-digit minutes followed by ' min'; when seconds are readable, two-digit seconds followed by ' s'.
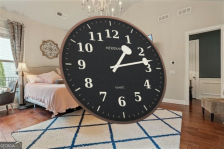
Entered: 1 h 13 min
